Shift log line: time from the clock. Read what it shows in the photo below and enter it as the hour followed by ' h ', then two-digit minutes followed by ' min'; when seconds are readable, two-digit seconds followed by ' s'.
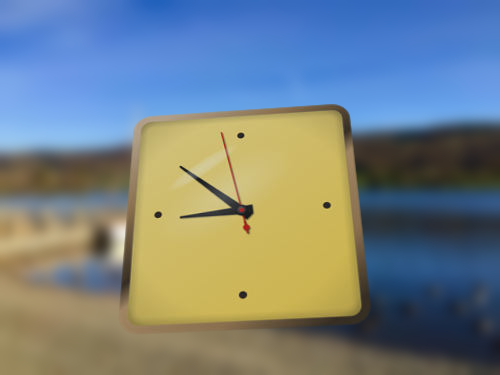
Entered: 8 h 51 min 58 s
